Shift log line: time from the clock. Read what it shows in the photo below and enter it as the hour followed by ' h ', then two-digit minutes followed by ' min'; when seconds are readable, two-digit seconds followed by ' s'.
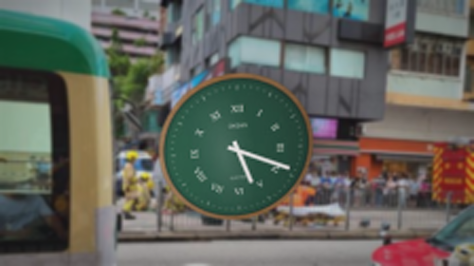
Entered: 5 h 19 min
